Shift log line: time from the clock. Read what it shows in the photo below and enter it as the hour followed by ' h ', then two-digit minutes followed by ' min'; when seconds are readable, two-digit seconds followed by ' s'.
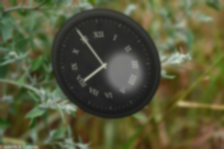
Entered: 7 h 55 min
